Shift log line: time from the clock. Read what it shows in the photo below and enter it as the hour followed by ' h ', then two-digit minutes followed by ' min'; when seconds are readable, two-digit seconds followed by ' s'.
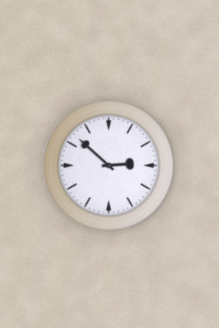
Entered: 2 h 52 min
